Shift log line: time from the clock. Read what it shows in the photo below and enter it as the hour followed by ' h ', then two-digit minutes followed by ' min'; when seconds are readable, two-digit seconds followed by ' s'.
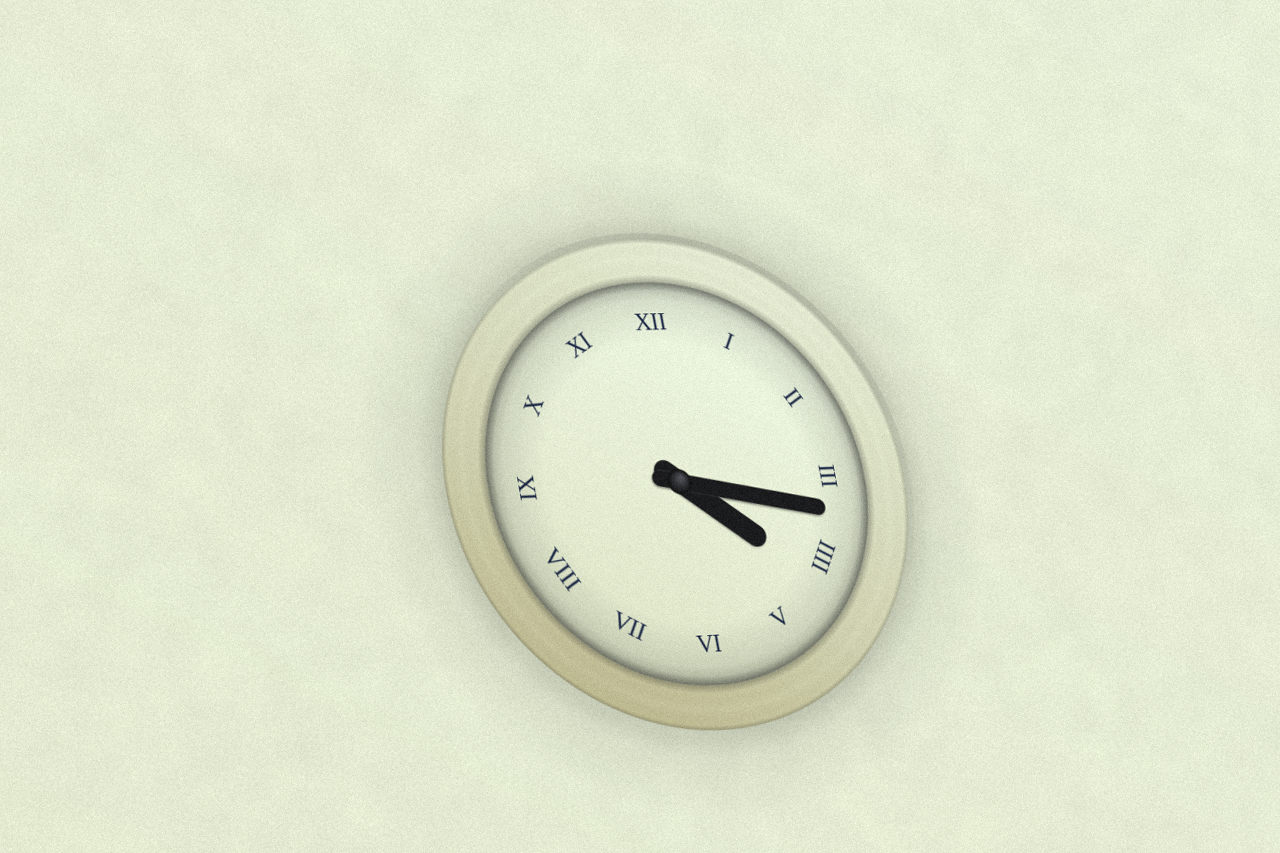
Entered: 4 h 17 min
